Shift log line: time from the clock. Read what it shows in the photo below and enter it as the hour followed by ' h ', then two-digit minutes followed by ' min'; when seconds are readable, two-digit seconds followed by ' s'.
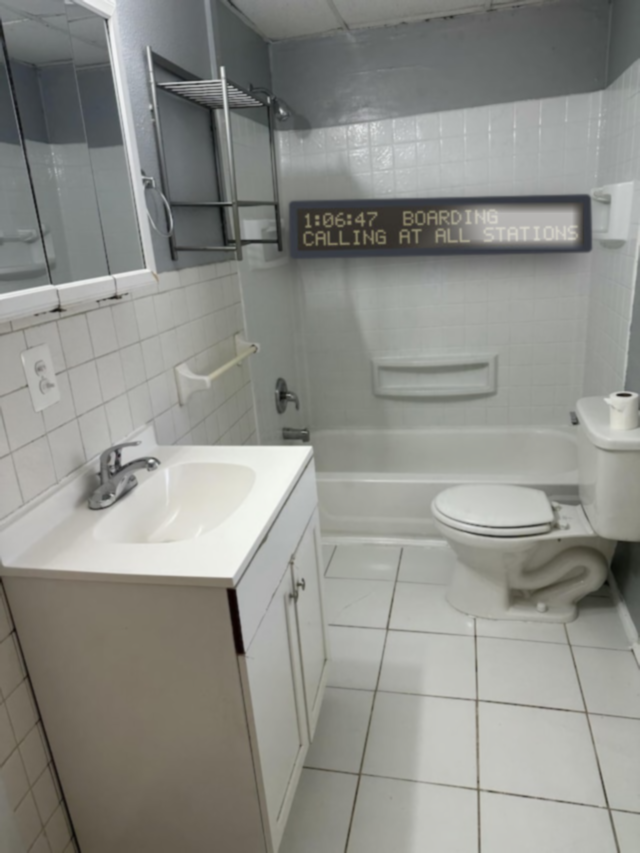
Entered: 1 h 06 min 47 s
